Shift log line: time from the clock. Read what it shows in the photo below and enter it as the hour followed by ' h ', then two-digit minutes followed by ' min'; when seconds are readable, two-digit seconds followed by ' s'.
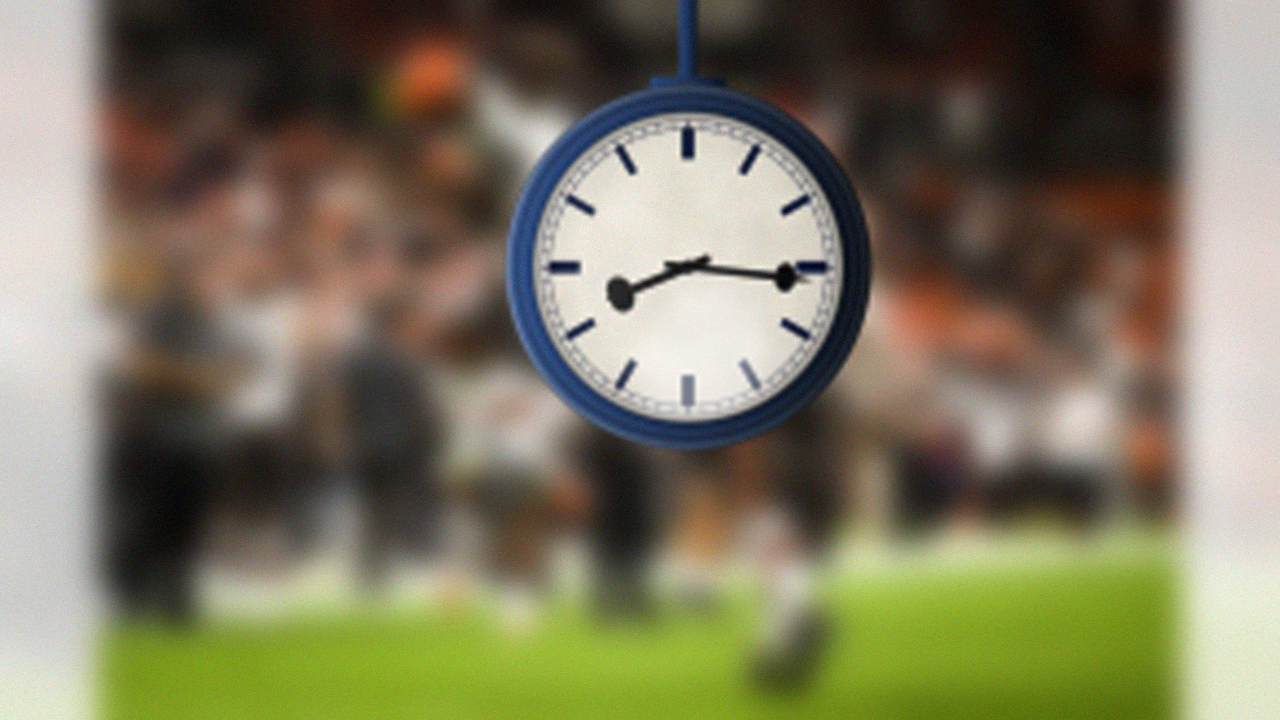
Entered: 8 h 16 min
